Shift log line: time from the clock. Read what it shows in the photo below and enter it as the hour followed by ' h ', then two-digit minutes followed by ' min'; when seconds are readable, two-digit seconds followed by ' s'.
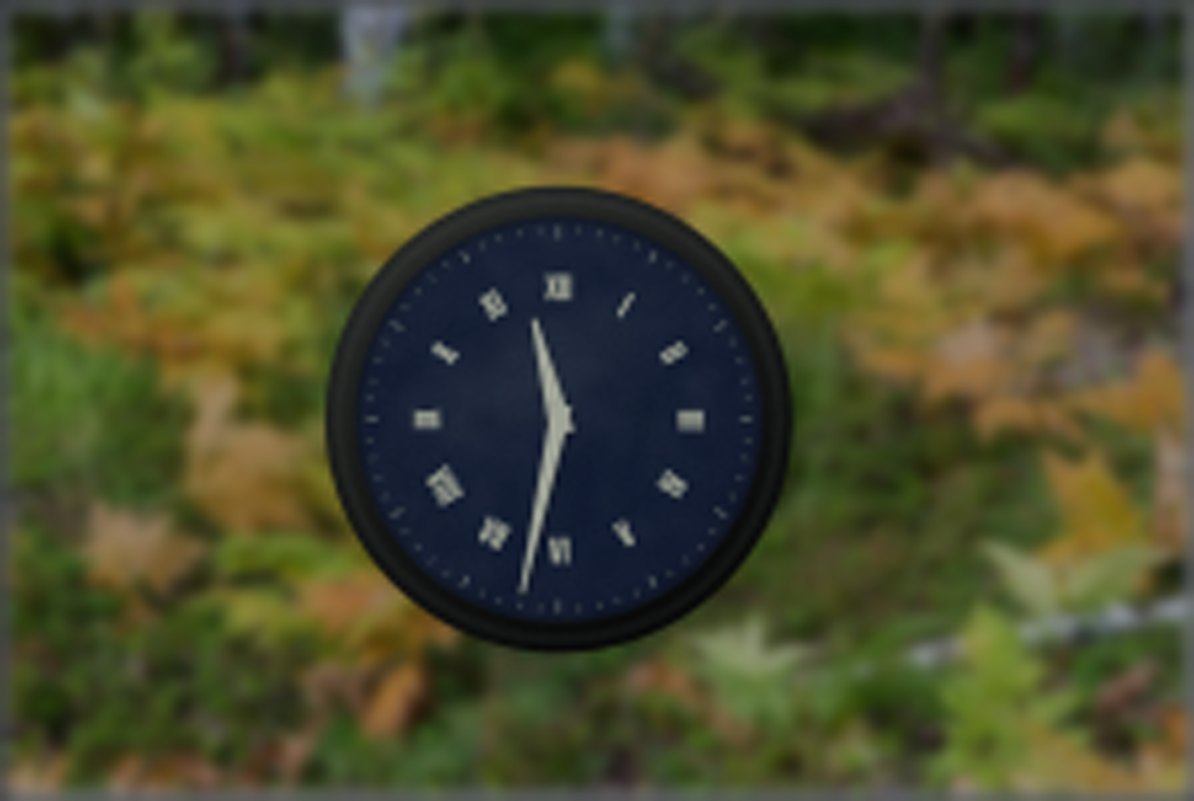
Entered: 11 h 32 min
